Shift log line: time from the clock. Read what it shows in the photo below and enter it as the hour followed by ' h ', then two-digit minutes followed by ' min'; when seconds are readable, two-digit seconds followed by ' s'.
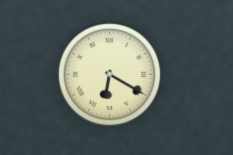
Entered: 6 h 20 min
